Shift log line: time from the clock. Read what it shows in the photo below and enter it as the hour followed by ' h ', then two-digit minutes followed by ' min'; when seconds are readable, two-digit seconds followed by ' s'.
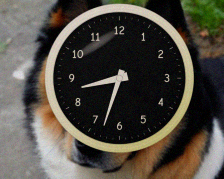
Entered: 8 h 33 min
